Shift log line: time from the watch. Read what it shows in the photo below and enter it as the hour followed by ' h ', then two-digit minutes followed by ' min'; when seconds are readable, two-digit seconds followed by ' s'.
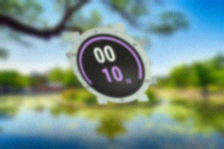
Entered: 0 h 10 min
